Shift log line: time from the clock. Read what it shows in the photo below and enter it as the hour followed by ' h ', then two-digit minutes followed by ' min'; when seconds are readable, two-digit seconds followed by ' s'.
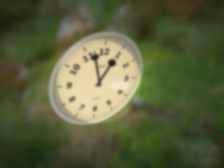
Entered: 12 h 57 min
